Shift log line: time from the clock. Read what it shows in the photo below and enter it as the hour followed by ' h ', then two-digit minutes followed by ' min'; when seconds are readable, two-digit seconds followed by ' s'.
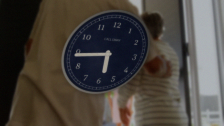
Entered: 5 h 44 min
